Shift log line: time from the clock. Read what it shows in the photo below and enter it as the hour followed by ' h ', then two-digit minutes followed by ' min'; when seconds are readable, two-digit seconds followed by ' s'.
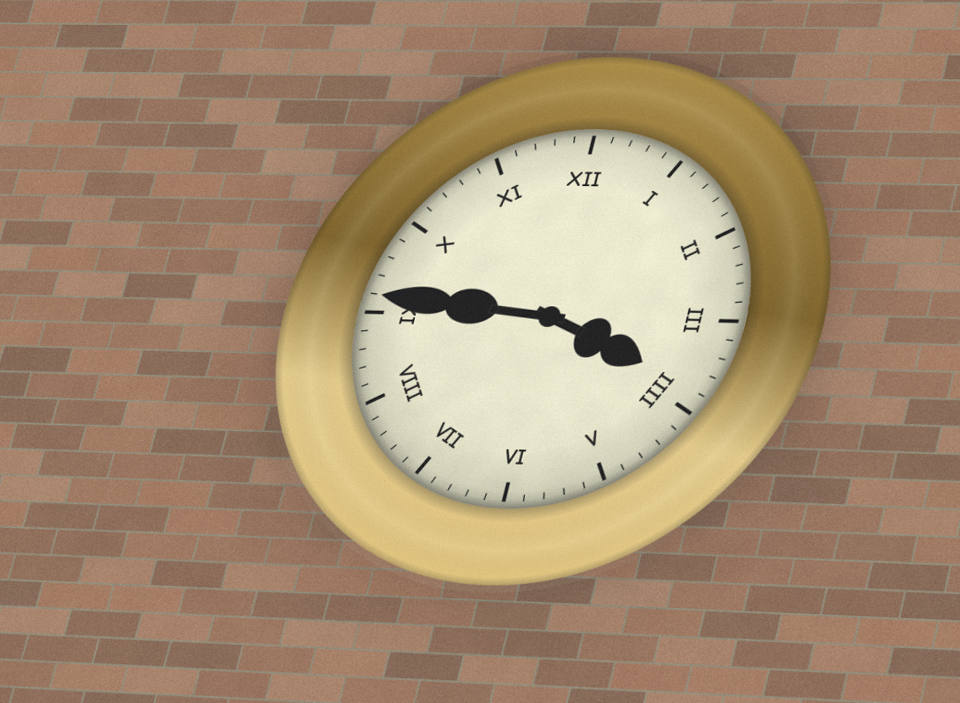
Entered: 3 h 46 min
